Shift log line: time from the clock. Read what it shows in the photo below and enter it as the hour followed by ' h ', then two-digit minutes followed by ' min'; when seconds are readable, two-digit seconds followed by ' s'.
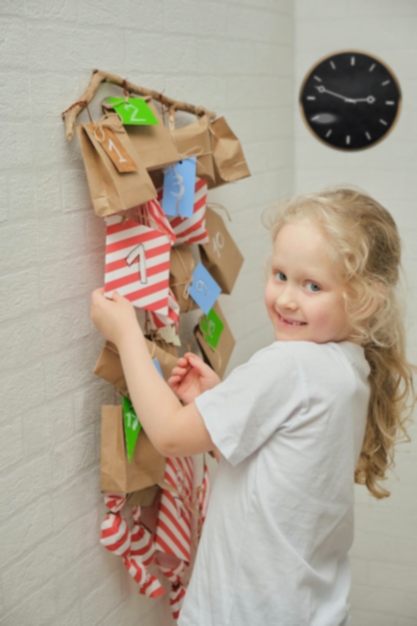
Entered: 2 h 48 min
